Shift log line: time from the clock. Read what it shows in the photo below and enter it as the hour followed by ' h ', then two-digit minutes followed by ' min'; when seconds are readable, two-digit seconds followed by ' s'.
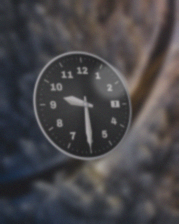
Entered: 9 h 30 min
